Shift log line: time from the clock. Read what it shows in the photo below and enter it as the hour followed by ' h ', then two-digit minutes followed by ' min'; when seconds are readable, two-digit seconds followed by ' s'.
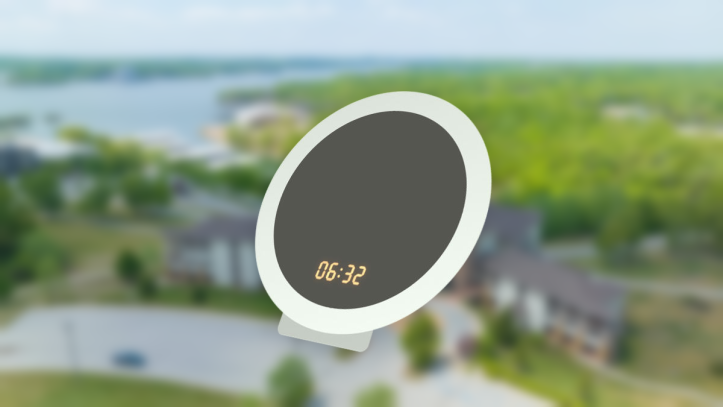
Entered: 6 h 32 min
